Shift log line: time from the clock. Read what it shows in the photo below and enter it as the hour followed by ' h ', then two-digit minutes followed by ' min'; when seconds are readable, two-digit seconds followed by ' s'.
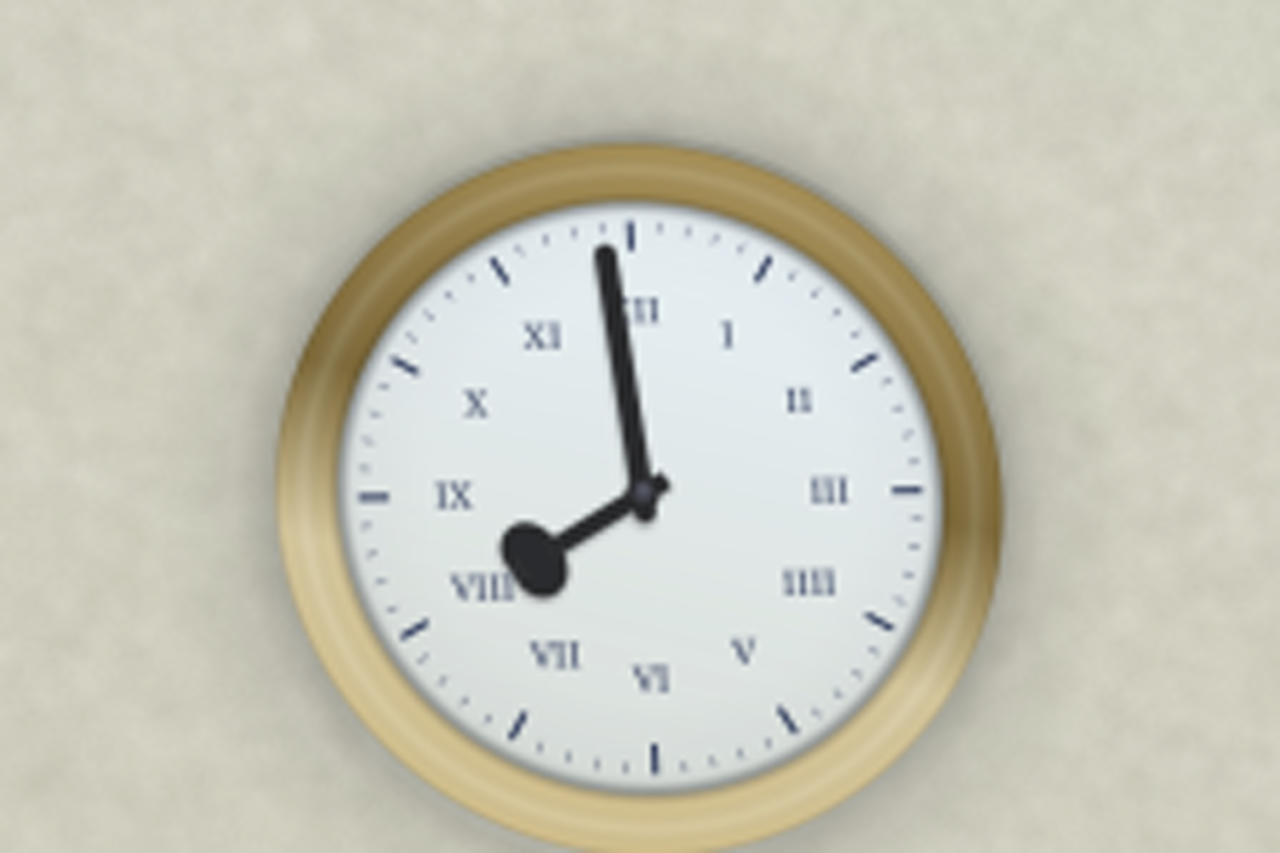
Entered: 7 h 59 min
